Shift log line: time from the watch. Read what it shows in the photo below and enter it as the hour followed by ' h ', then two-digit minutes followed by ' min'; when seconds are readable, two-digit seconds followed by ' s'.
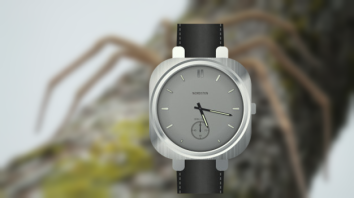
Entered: 5 h 17 min
